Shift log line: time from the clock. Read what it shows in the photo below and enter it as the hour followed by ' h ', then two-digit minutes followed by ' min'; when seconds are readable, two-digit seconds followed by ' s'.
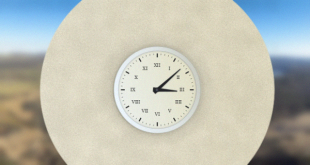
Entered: 3 h 08 min
